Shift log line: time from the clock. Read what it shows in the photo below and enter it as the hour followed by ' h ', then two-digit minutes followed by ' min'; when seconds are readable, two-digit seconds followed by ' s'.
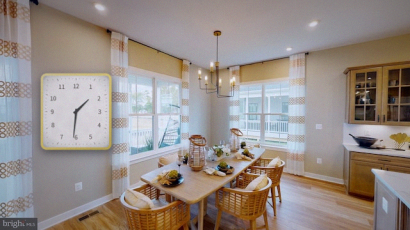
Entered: 1 h 31 min
